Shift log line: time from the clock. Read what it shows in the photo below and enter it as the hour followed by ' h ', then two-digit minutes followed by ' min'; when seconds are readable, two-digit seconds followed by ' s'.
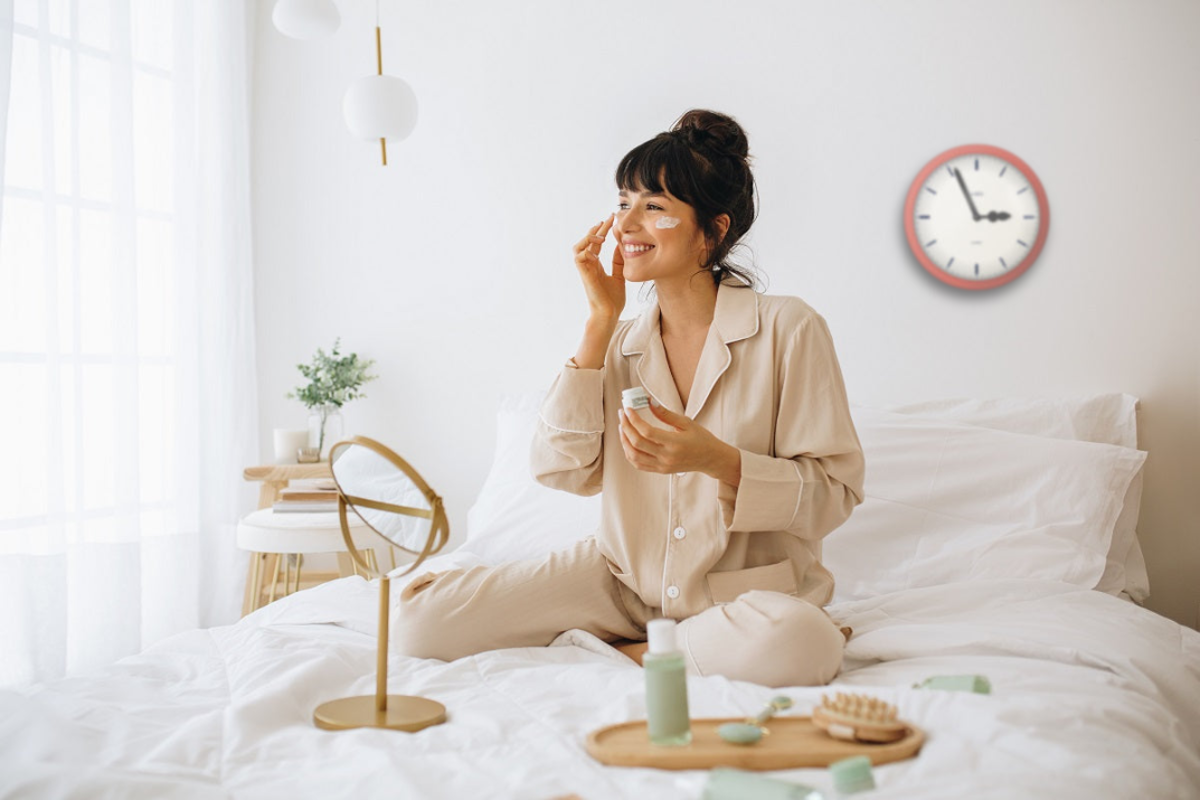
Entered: 2 h 56 min
